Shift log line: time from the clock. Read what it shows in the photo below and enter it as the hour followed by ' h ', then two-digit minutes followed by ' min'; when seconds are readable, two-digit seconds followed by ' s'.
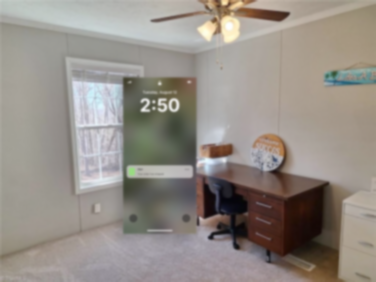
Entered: 2 h 50 min
